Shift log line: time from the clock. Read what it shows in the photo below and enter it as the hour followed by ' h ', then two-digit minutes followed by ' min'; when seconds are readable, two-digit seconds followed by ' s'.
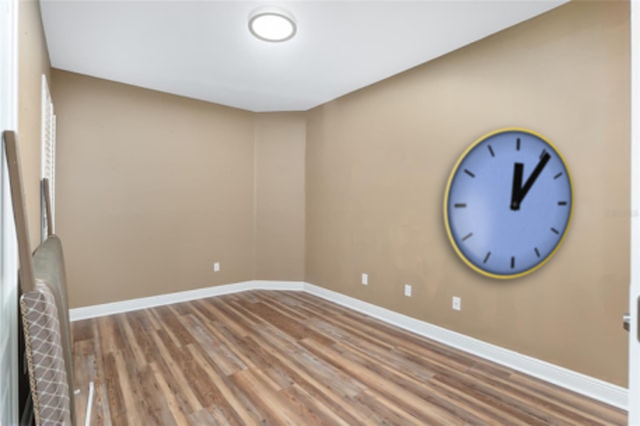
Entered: 12 h 06 min
